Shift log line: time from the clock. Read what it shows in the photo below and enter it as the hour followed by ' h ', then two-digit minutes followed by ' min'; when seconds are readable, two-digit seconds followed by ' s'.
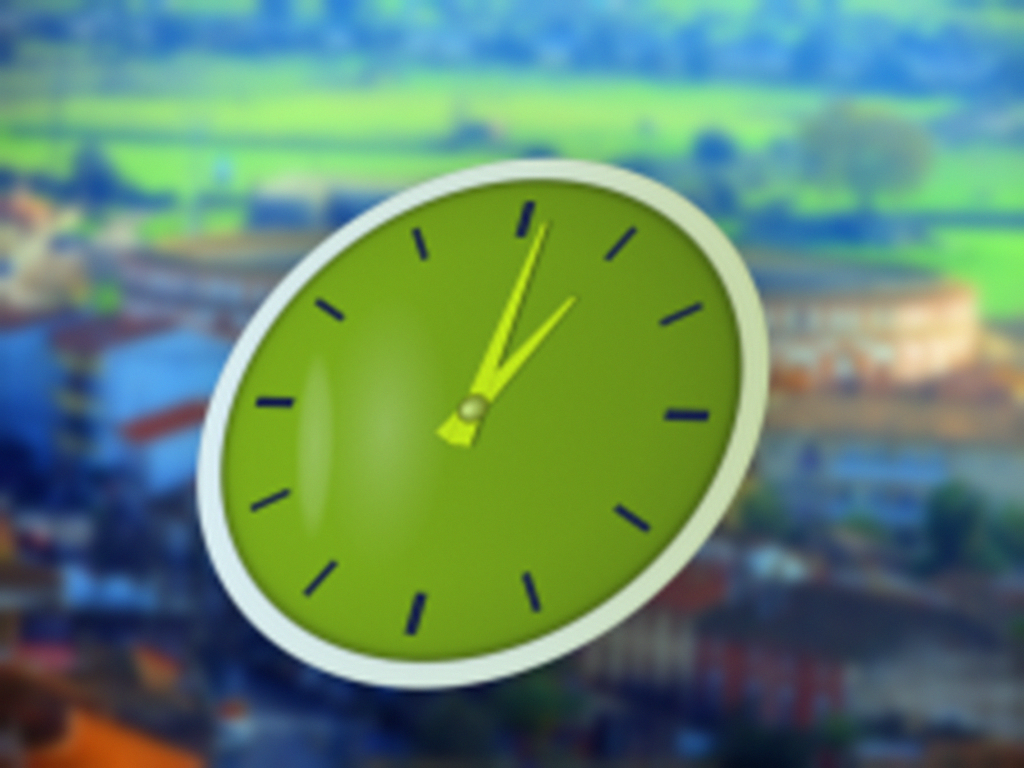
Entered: 1 h 01 min
